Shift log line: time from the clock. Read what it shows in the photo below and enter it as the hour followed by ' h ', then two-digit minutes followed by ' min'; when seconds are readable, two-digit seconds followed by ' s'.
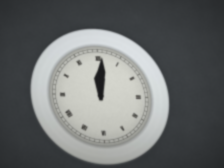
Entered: 12 h 01 min
